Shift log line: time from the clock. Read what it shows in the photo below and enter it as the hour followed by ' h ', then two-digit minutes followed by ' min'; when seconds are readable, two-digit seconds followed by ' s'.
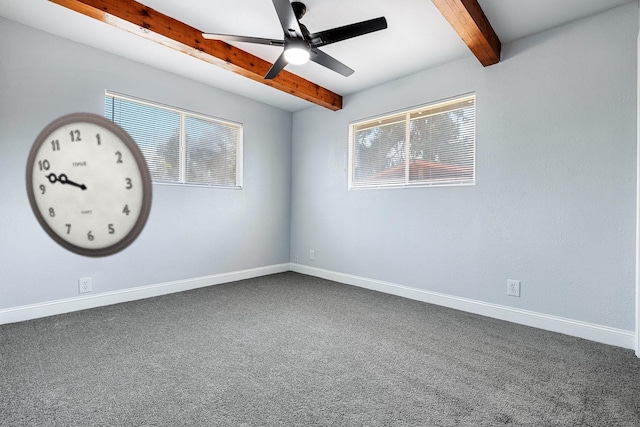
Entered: 9 h 48 min
